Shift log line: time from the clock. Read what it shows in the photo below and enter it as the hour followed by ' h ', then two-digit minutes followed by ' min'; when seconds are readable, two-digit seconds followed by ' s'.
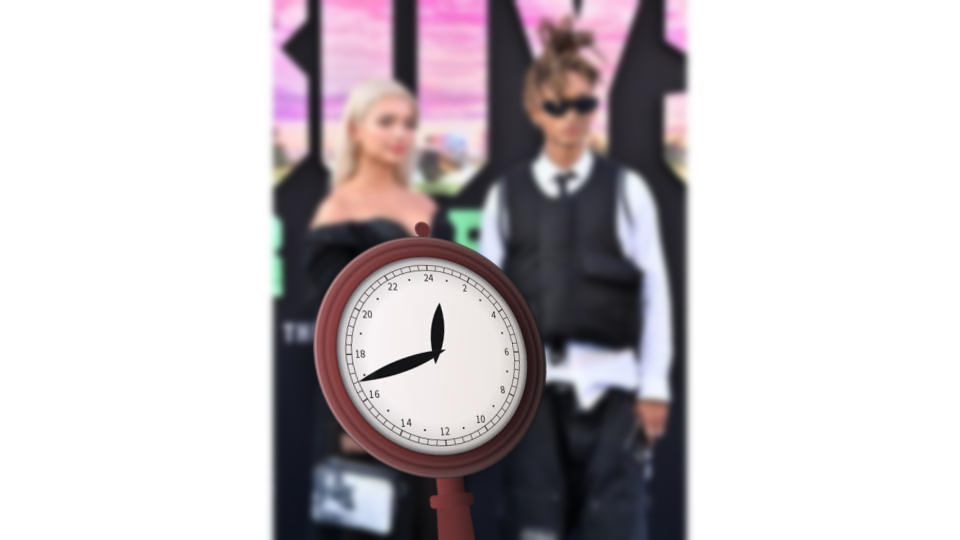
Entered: 0 h 42 min
